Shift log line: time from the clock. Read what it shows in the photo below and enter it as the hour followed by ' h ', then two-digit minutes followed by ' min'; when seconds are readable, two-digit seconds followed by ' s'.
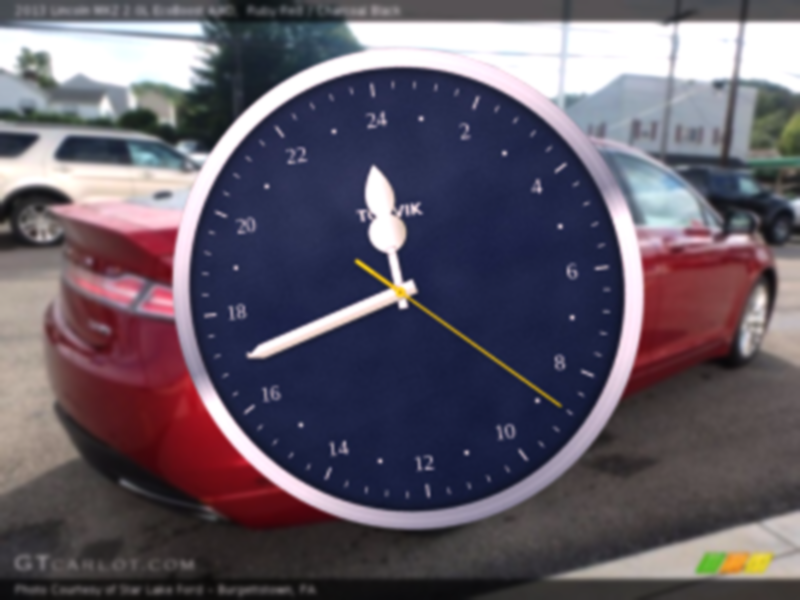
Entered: 23 h 42 min 22 s
